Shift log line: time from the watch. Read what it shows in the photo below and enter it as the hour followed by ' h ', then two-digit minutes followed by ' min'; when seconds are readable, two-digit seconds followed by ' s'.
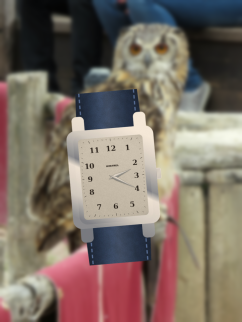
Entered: 2 h 20 min
